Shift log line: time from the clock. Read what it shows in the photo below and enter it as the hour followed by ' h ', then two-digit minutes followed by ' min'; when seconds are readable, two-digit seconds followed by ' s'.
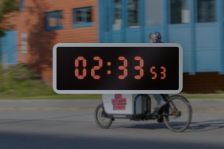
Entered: 2 h 33 min 53 s
